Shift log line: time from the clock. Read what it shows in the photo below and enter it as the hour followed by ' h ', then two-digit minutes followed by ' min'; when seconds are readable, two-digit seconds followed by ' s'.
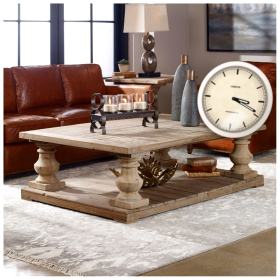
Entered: 3 h 19 min
